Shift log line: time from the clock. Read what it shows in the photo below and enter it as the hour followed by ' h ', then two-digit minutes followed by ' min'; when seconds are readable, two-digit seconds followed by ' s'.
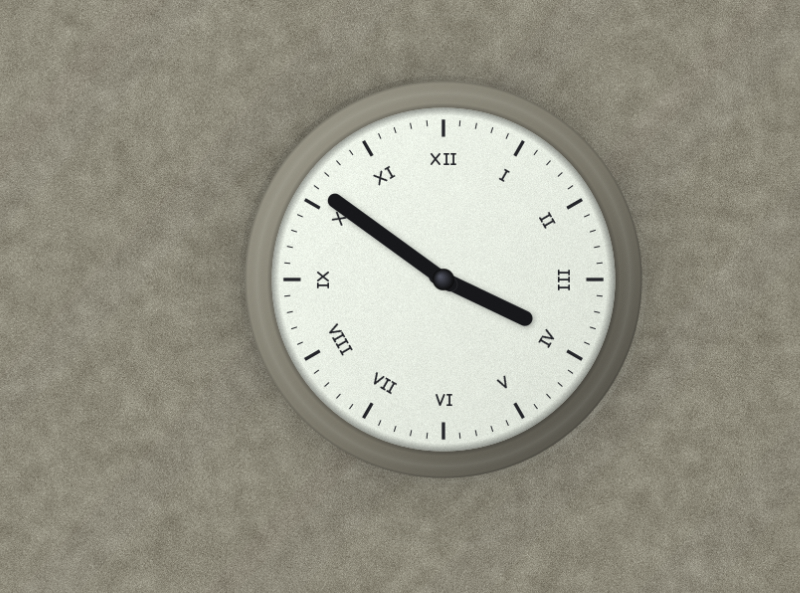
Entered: 3 h 51 min
